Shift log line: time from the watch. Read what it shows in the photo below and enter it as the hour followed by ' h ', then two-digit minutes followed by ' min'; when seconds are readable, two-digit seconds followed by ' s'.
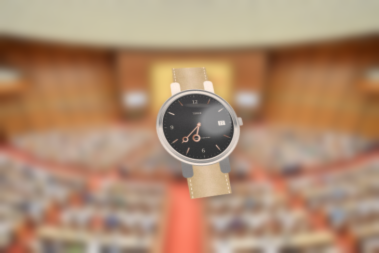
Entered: 6 h 38 min
